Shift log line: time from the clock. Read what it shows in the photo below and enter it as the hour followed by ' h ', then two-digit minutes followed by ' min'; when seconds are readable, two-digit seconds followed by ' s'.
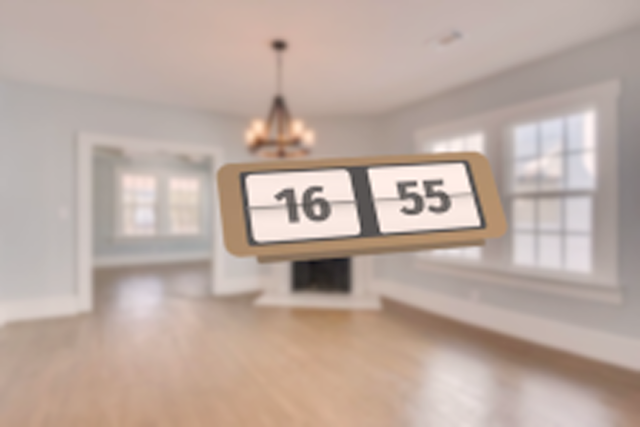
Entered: 16 h 55 min
